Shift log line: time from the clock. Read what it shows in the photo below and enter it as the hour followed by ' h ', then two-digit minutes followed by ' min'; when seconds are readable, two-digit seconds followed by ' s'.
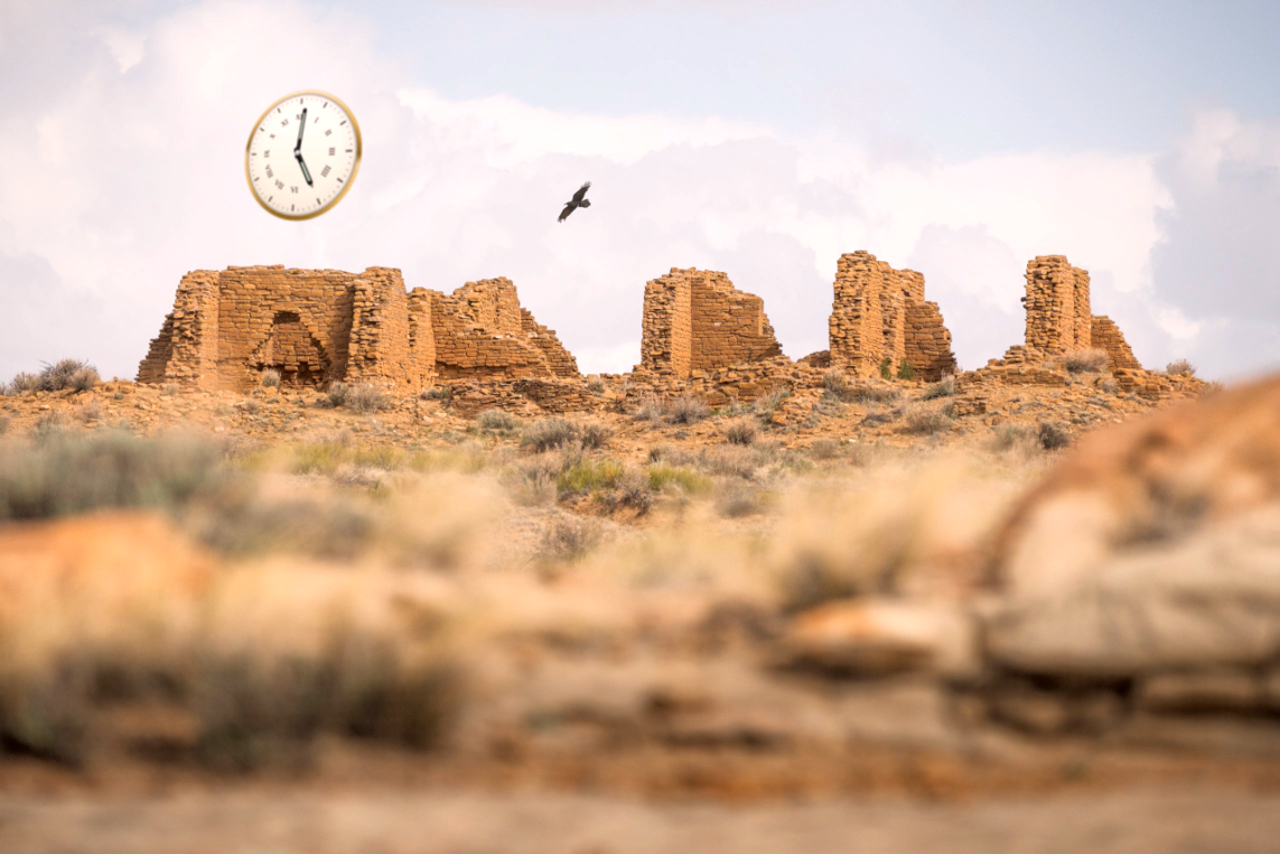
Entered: 5 h 01 min
